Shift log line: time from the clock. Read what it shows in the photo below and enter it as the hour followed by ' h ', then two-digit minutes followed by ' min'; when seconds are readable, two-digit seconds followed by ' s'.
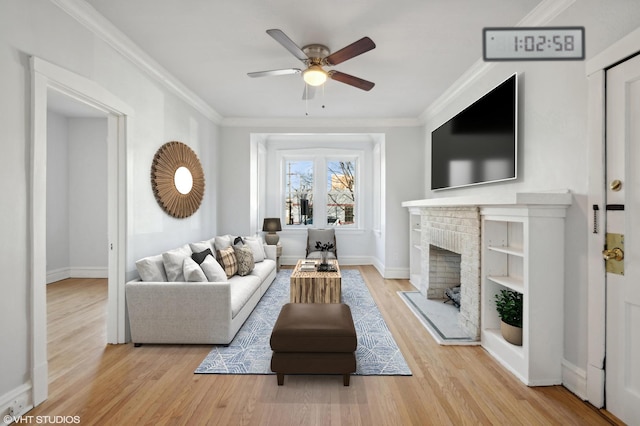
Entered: 1 h 02 min 58 s
